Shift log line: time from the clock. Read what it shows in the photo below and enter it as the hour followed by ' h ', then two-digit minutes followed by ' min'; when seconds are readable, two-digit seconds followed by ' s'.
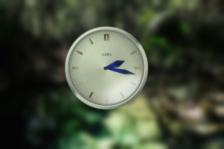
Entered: 2 h 17 min
